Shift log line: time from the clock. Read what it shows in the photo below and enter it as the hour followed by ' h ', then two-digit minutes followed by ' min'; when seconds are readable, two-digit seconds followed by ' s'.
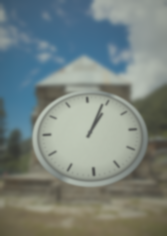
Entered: 1 h 04 min
